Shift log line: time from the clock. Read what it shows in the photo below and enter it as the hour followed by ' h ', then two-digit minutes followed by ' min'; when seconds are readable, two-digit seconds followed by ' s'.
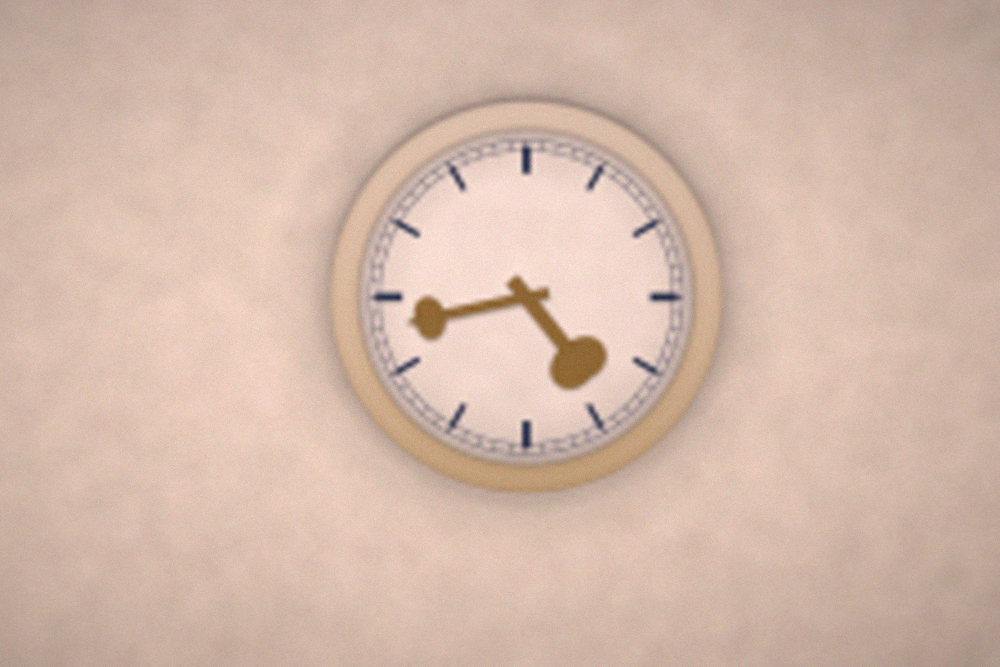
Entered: 4 h 43 min
